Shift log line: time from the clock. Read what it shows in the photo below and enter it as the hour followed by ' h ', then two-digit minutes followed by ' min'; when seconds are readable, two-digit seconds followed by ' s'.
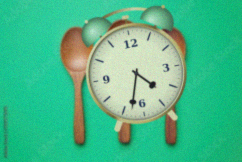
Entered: 4 h 33 min
